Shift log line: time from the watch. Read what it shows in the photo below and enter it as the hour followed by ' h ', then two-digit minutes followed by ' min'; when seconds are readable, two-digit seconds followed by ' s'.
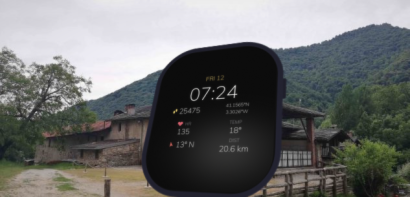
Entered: 7 h 24 min
